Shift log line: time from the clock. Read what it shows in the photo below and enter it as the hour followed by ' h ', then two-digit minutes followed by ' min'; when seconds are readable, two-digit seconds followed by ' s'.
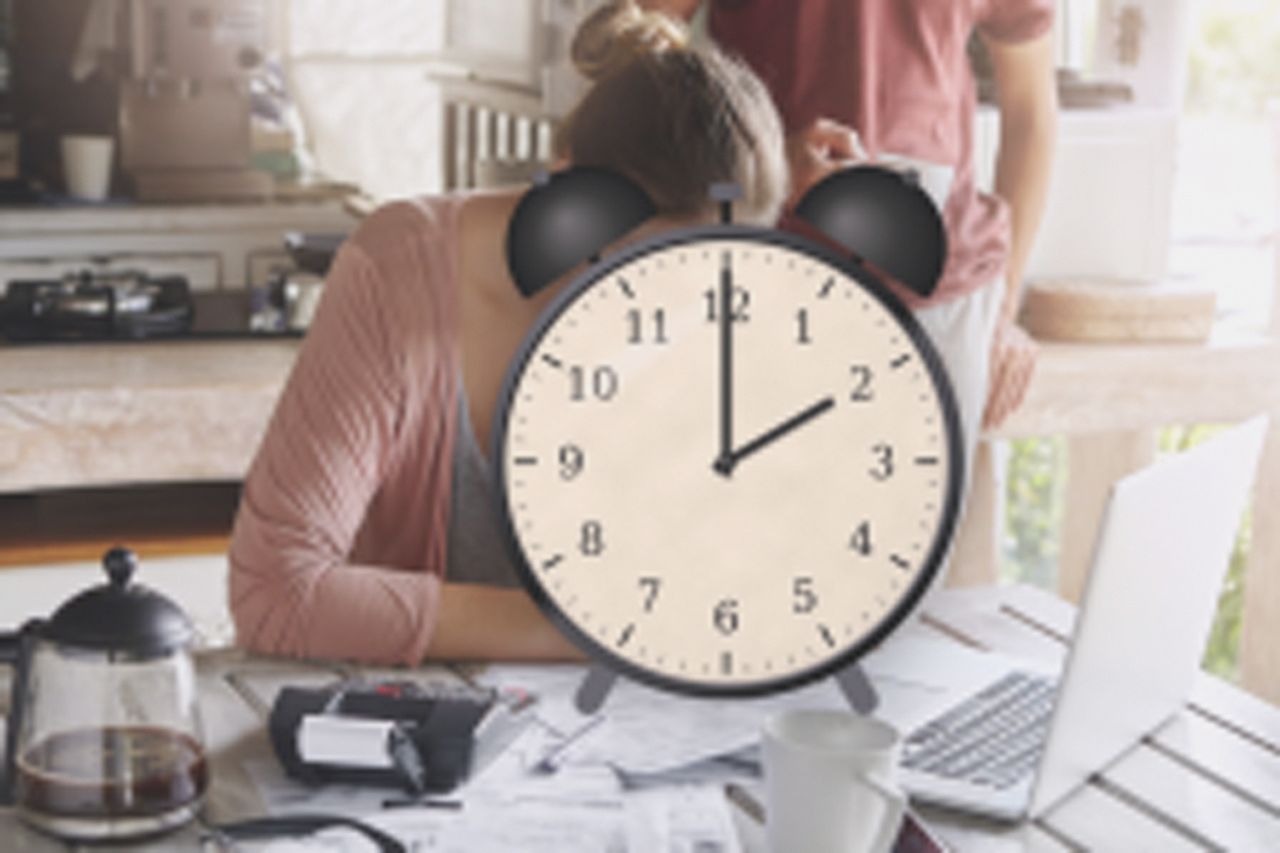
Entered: 2 h 00 min
